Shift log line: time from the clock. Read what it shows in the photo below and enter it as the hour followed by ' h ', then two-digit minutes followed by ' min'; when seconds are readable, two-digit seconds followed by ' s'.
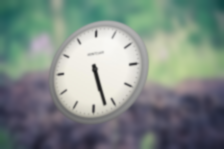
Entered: 5 h 27 min
